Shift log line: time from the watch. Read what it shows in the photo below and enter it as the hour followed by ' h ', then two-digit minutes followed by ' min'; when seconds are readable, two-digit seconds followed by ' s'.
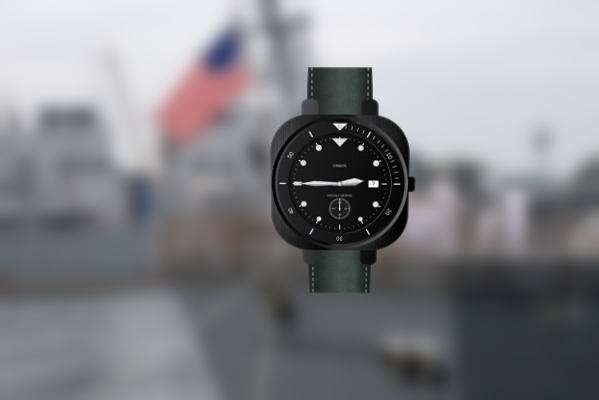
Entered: 2 h 45 min
